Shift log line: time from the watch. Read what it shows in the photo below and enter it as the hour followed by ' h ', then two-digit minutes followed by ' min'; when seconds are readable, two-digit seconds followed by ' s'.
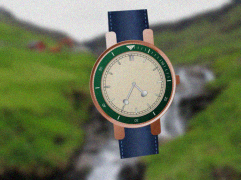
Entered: 4 h 35 min
